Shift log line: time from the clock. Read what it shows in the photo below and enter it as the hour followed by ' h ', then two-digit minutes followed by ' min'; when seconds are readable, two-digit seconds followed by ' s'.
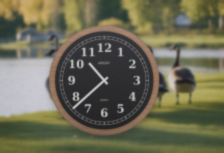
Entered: 10 h 38 min
